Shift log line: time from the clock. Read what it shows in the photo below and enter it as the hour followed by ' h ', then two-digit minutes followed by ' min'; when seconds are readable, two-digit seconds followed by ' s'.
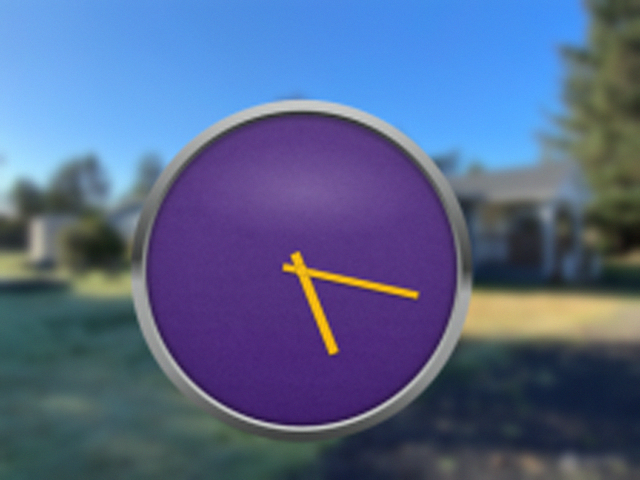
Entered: 5 h 17 min
